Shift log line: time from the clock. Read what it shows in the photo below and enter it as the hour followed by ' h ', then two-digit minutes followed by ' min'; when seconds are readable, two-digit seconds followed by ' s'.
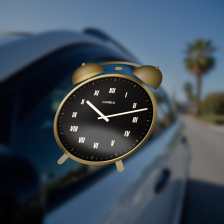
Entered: 10 h 12 min
